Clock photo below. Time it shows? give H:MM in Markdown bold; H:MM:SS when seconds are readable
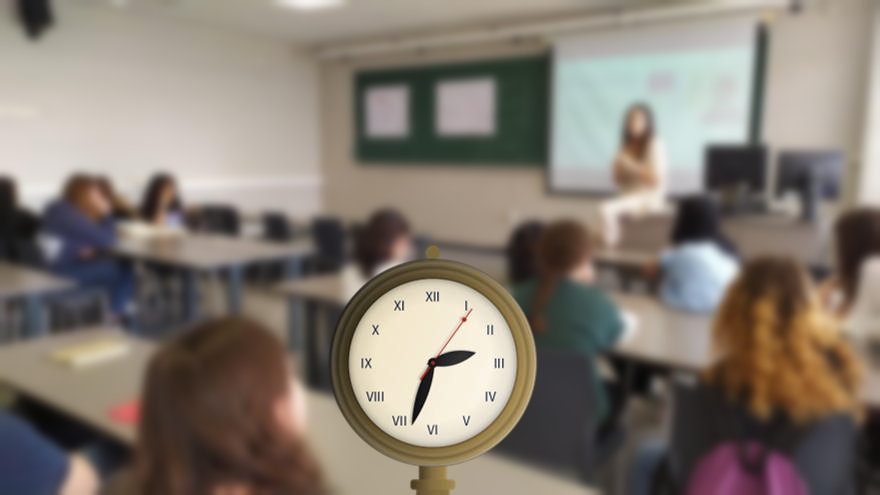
**2:33:06**
